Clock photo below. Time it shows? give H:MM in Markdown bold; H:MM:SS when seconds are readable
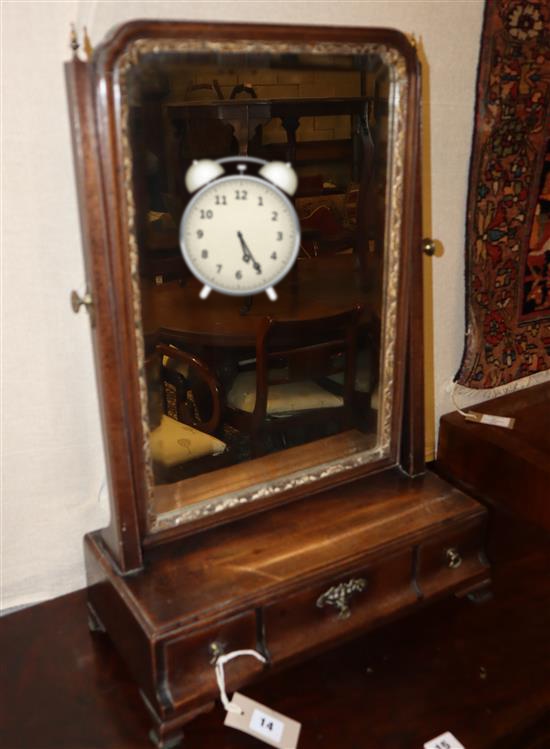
**5:25**
